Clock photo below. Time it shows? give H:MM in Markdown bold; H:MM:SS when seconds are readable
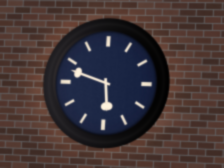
**5:48**
